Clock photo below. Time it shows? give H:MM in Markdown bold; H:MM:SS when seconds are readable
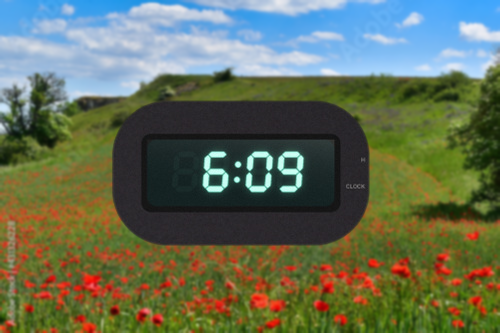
**6:09**
